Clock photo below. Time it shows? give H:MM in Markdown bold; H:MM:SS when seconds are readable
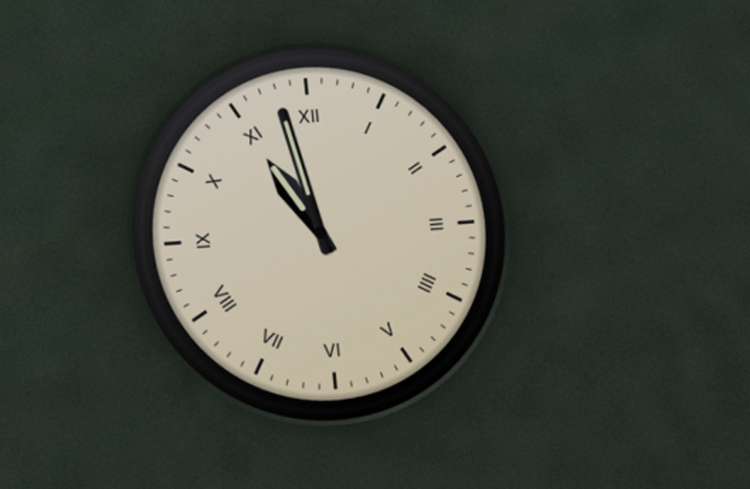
**10:58**
